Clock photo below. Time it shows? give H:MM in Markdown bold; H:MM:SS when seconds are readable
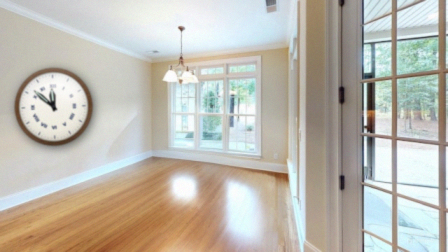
**11:52**
